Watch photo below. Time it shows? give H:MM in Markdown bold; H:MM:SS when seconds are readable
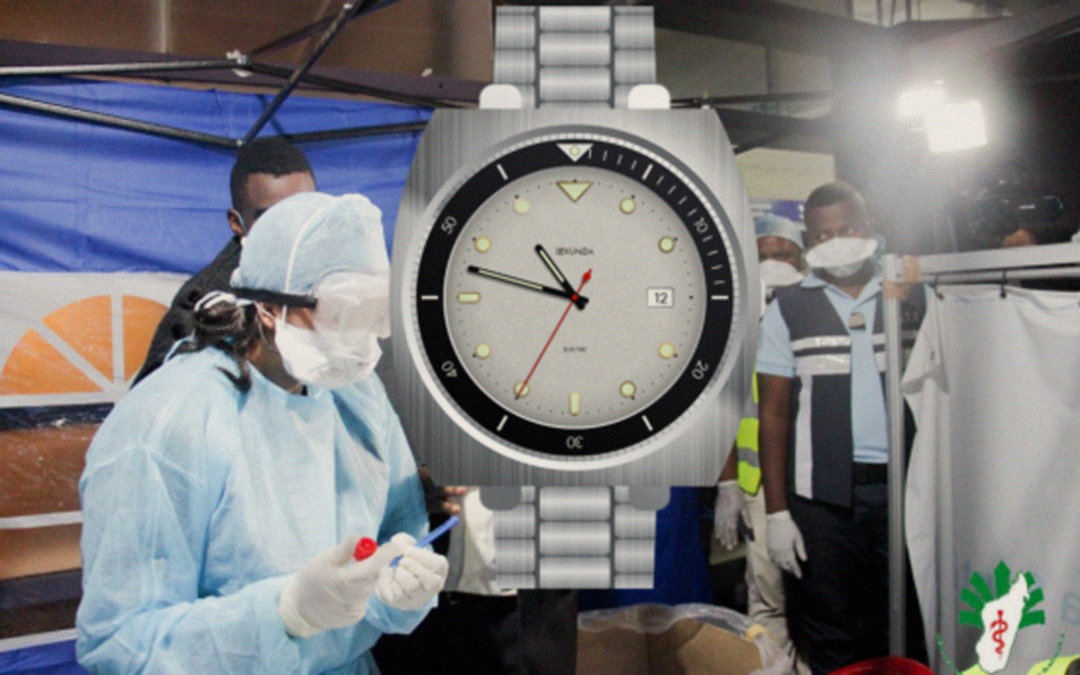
**10:47:35**
